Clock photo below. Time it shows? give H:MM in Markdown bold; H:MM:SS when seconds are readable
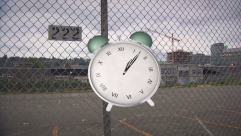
**1:07**
